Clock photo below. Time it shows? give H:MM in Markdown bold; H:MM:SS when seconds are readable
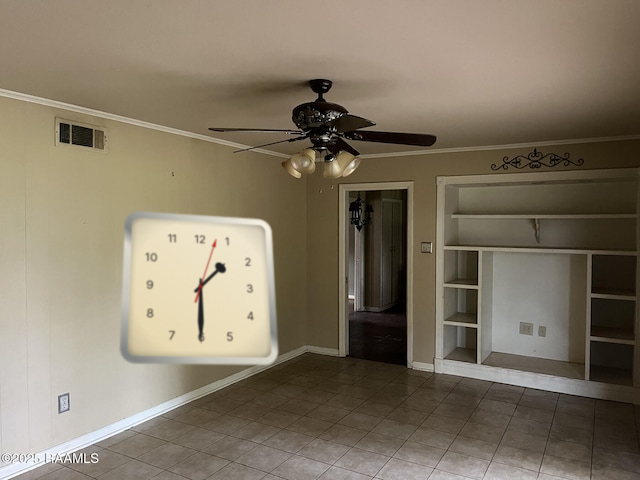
**1:30:03**
